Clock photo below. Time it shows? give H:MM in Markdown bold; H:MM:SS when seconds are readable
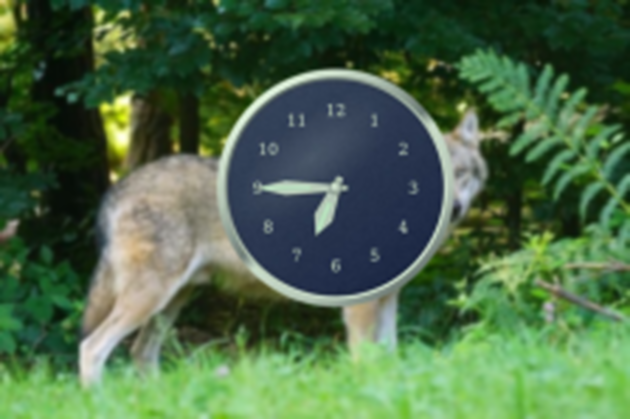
**6:45**
